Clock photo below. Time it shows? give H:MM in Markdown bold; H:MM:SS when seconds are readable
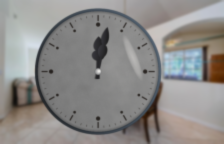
**12:02**
